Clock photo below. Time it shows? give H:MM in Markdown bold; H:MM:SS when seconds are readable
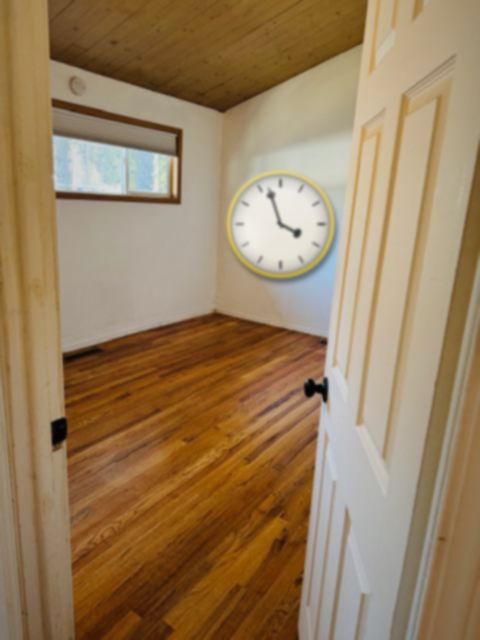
**3:57**
